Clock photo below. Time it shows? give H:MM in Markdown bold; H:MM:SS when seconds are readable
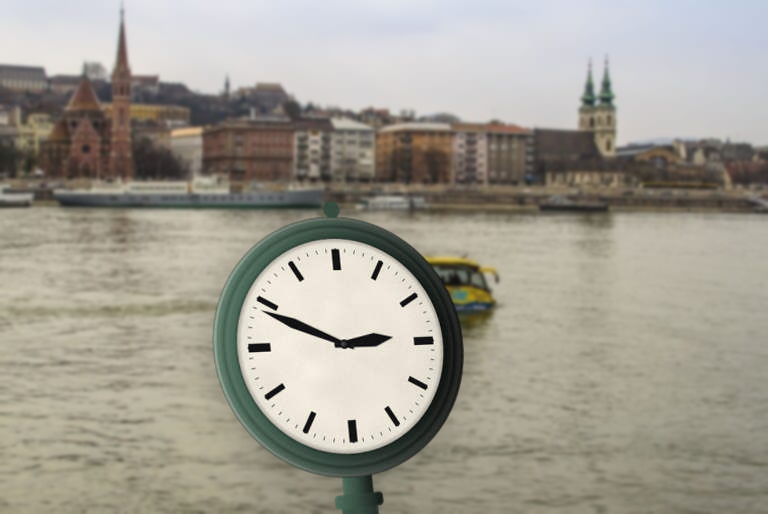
**2:49**
